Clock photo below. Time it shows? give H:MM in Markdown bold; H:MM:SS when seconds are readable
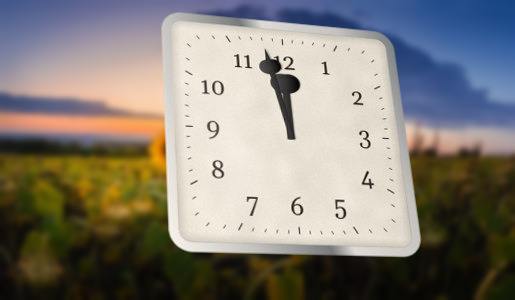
**11:58**
